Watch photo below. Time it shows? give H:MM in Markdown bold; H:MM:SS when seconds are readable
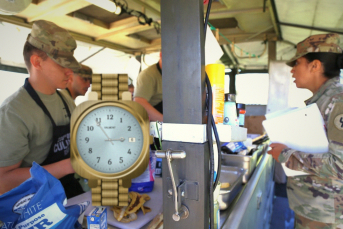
**2:54**
